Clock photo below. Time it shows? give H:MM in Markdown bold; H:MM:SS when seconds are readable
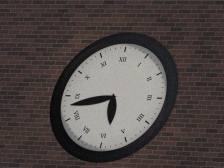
**5:43**
